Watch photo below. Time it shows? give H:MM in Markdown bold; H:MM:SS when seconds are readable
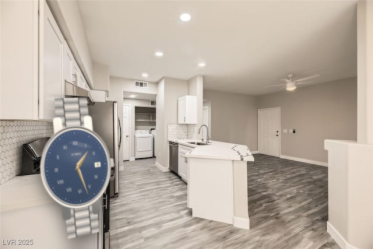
**1:27**
